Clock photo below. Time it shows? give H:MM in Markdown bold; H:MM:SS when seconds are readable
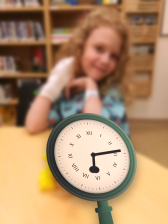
**6:14**
